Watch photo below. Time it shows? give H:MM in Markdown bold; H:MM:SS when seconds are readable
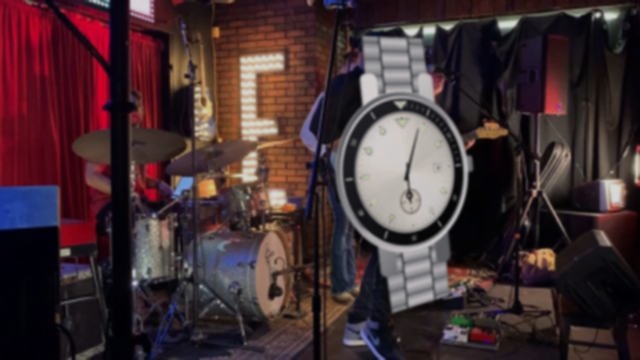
**6:04**
